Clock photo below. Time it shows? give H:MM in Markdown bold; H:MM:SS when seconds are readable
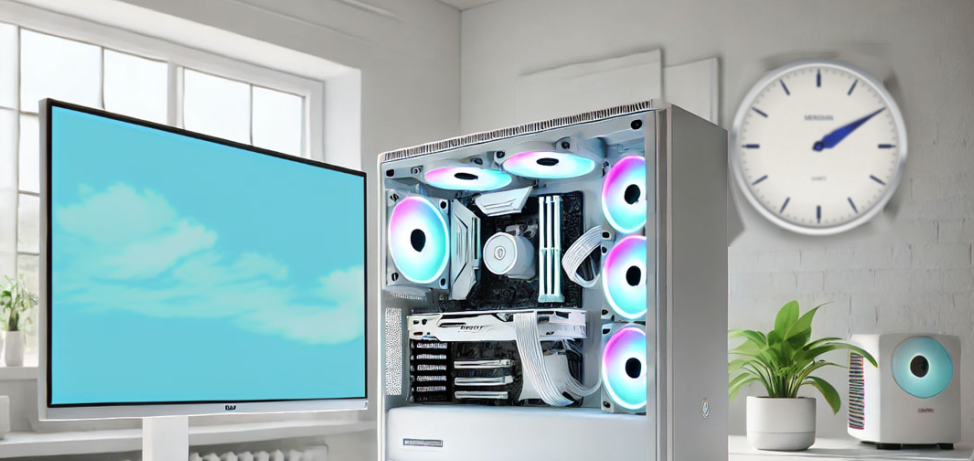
**2:10**
